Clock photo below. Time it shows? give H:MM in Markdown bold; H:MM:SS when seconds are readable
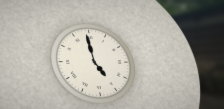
**4:59**
